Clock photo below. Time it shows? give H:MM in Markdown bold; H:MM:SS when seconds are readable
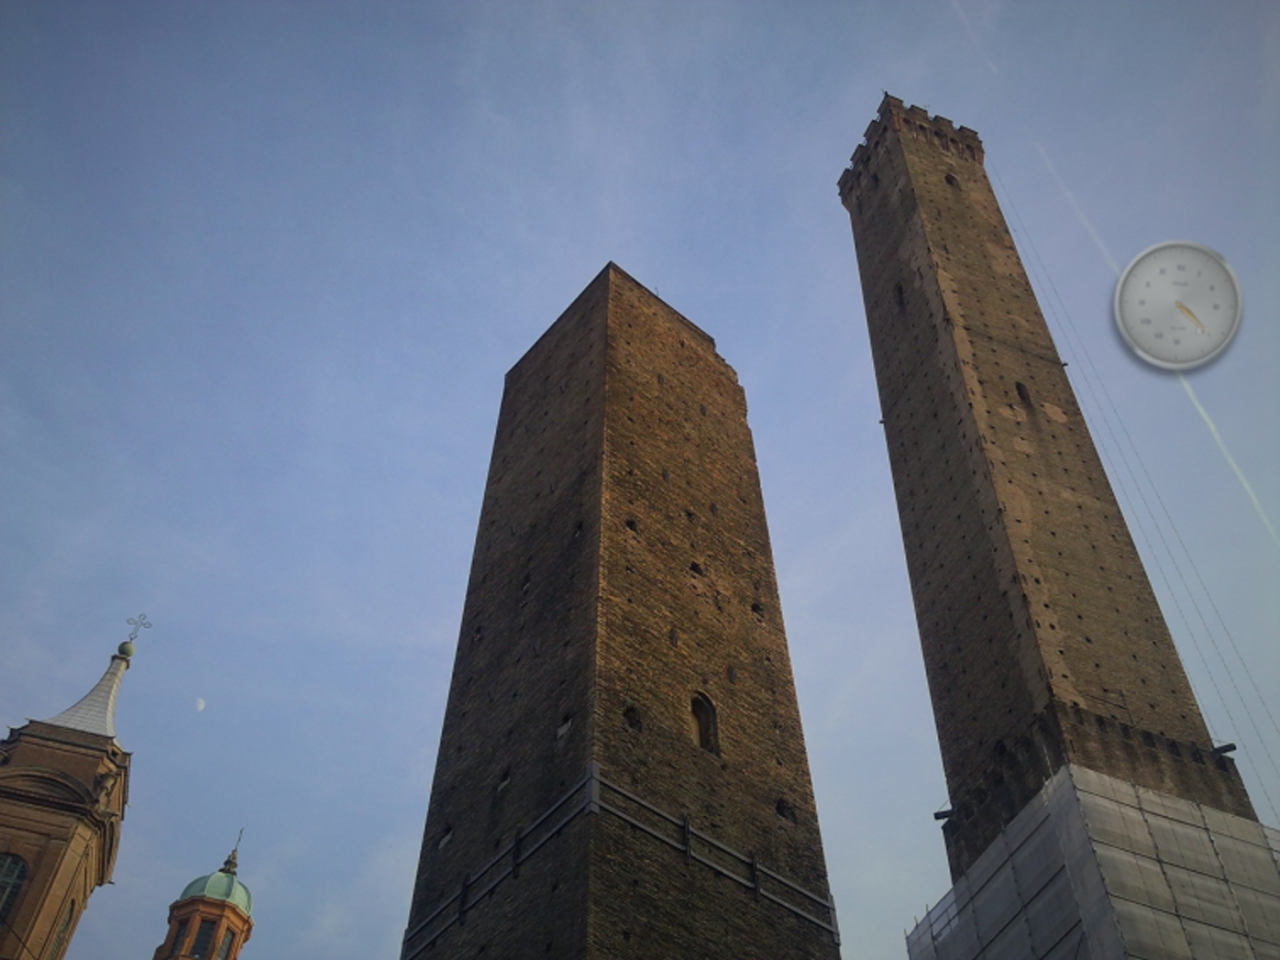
**4:22**
